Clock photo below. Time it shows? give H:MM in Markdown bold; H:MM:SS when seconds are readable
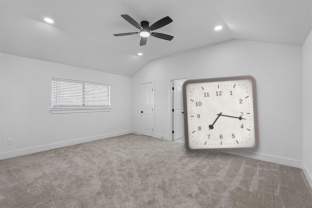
**7:17**
